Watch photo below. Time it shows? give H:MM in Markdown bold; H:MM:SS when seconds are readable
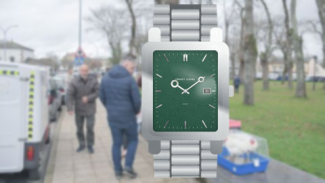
**10:09**
